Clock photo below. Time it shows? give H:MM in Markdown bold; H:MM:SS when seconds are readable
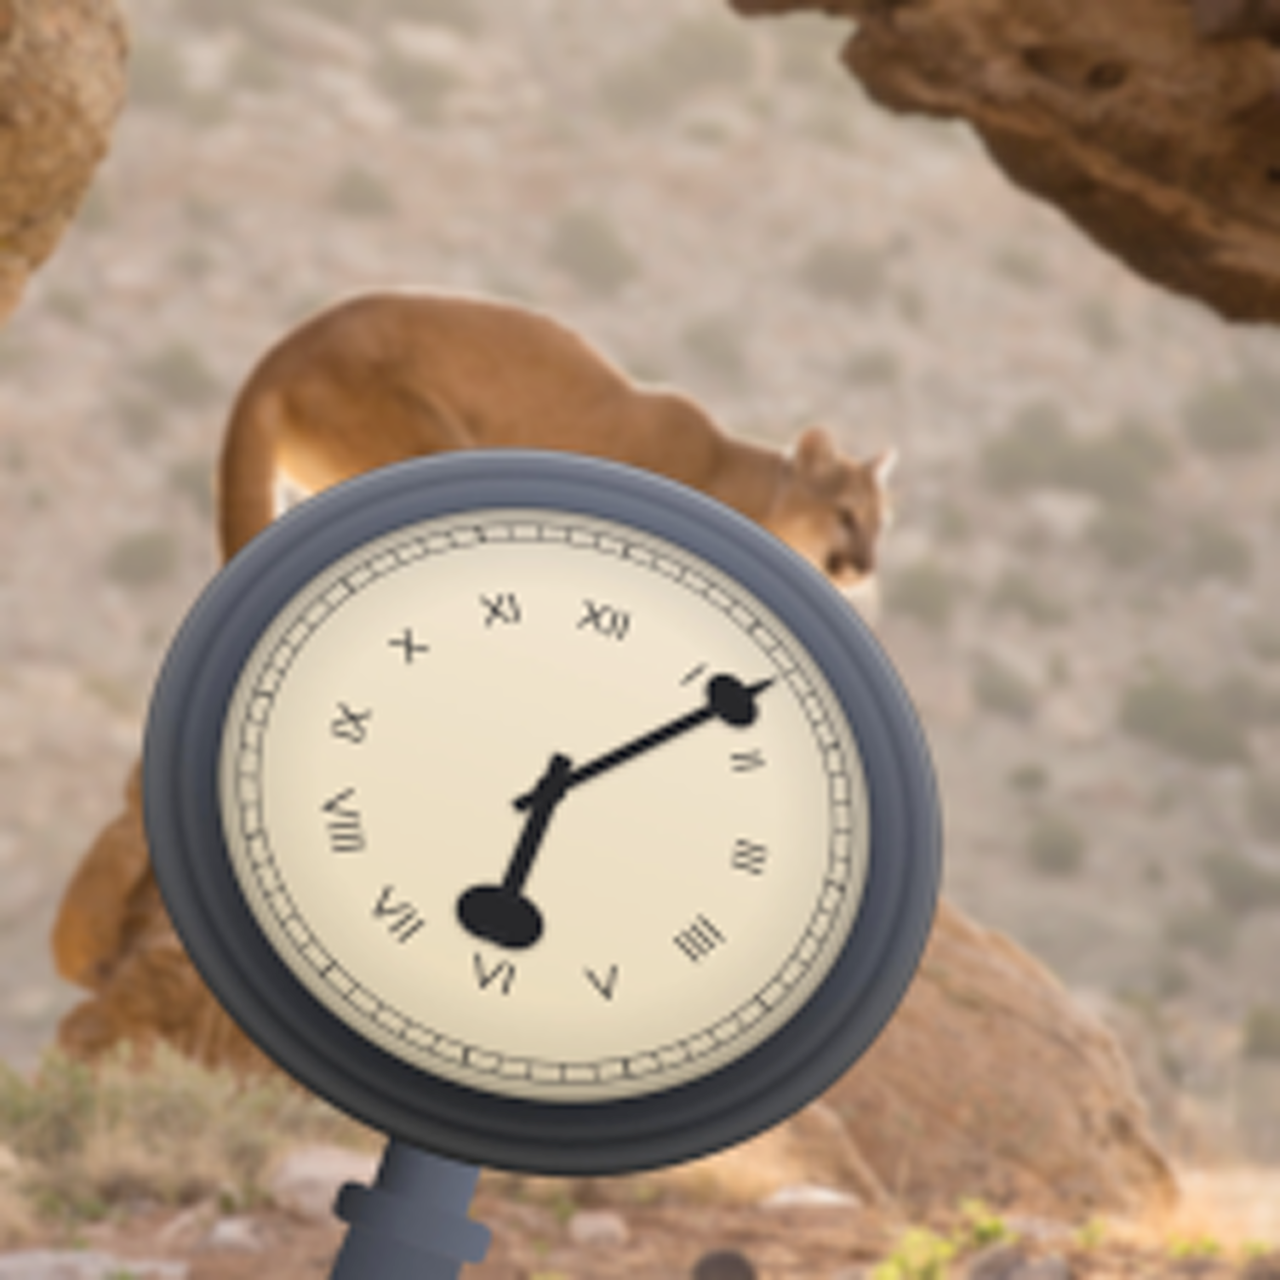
**6:07**
